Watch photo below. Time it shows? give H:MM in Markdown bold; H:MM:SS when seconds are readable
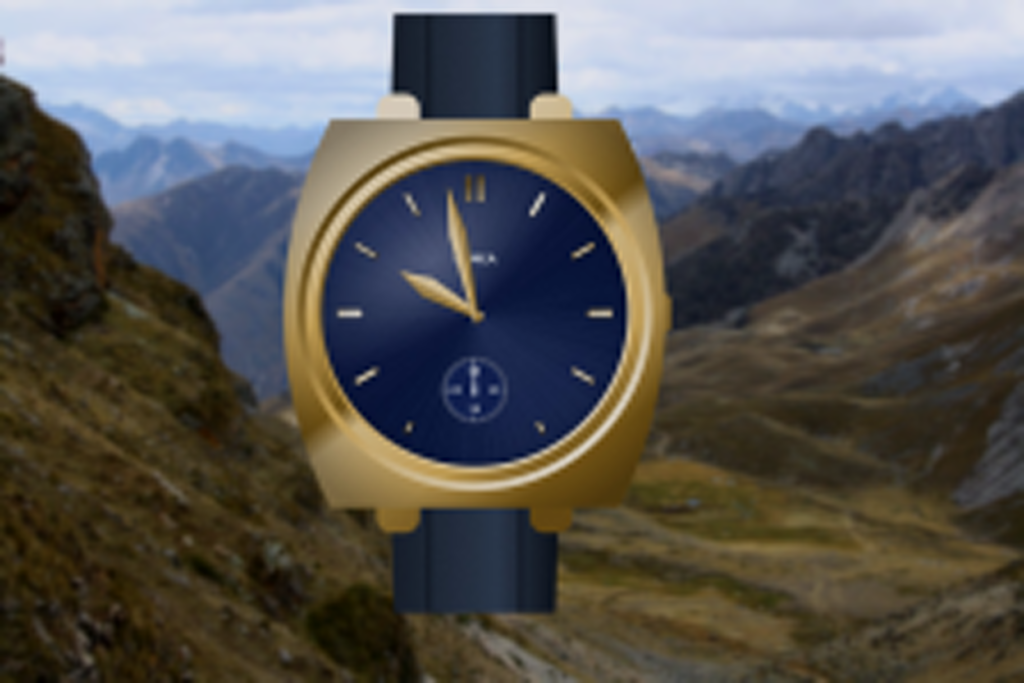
**9:58**
